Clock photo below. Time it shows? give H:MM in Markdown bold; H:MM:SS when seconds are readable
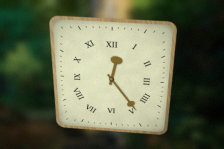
**12:24**
